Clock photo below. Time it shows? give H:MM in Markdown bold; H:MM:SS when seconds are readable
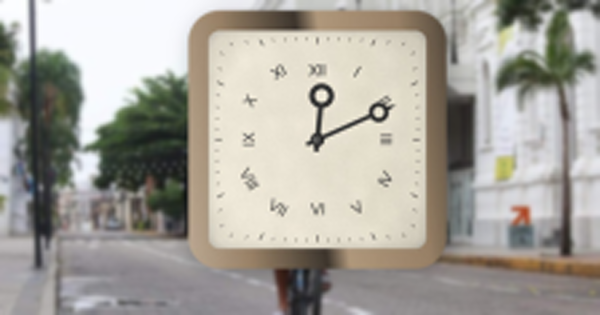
**12:11**
